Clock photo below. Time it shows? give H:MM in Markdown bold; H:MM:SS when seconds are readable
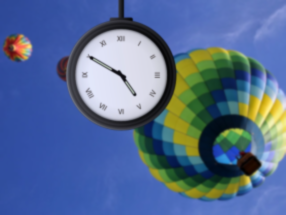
**4:50**
